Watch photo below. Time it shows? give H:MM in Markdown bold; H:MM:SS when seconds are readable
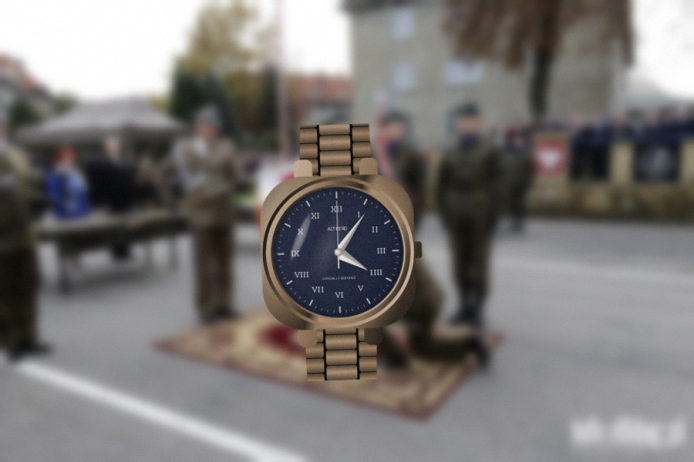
**4:06:00**
